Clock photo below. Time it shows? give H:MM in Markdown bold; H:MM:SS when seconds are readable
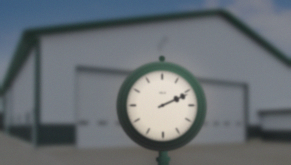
**2:11**
